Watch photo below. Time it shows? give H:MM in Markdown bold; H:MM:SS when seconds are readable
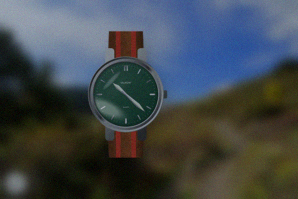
**10:22**
